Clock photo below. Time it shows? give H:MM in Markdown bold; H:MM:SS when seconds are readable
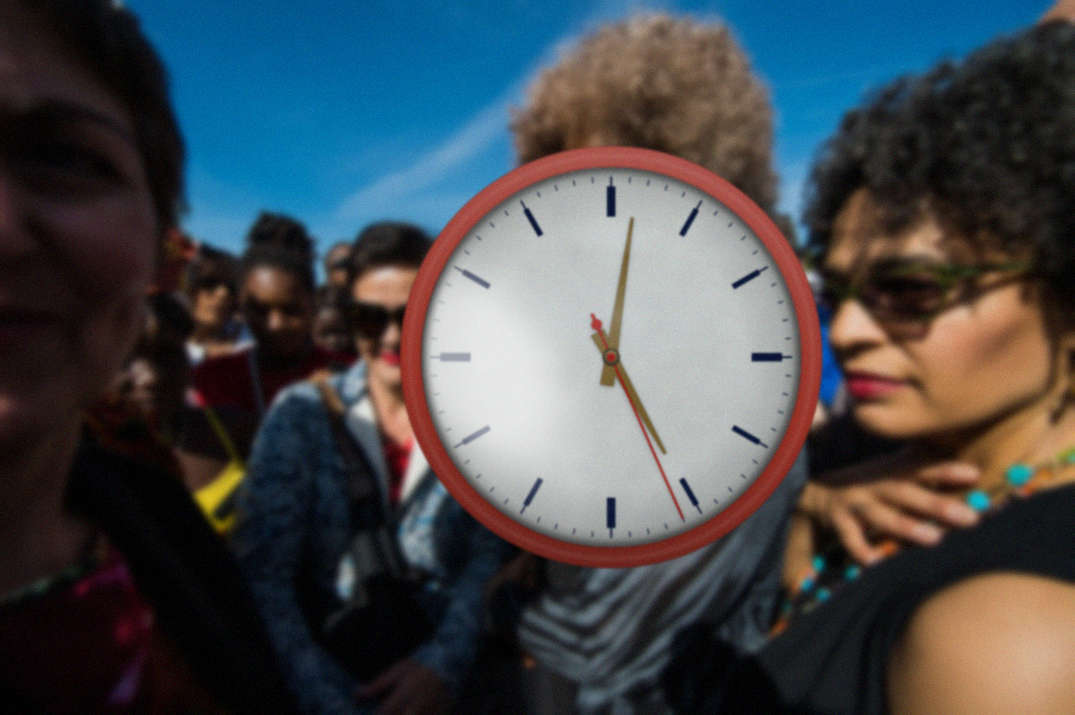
**5:01:26**
